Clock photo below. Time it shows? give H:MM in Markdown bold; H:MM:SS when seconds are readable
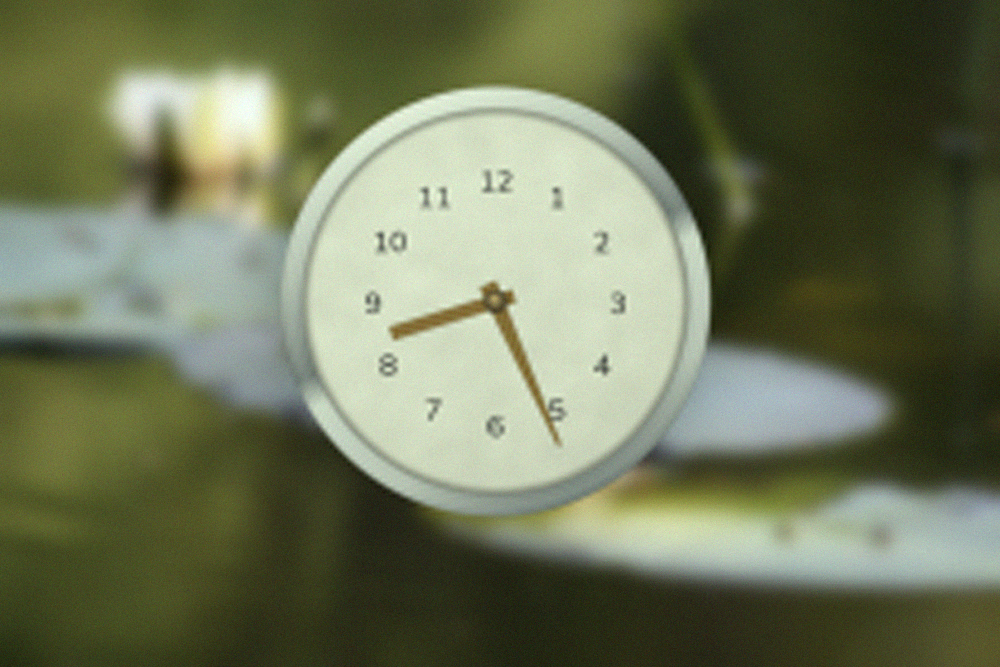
**8:26**
